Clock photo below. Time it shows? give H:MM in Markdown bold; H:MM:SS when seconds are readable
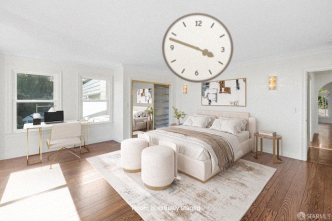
**3:48**
